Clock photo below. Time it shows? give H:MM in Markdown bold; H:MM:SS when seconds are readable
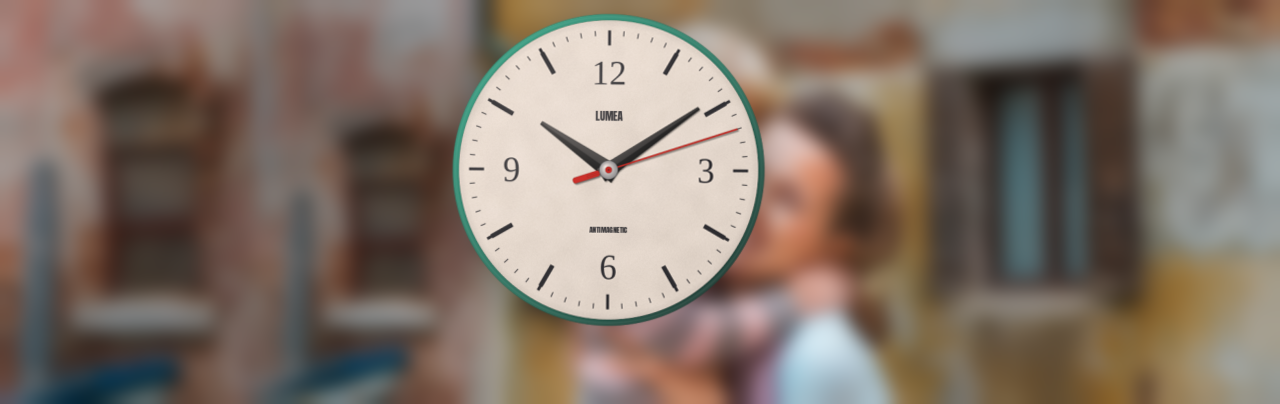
**10:09:12**
